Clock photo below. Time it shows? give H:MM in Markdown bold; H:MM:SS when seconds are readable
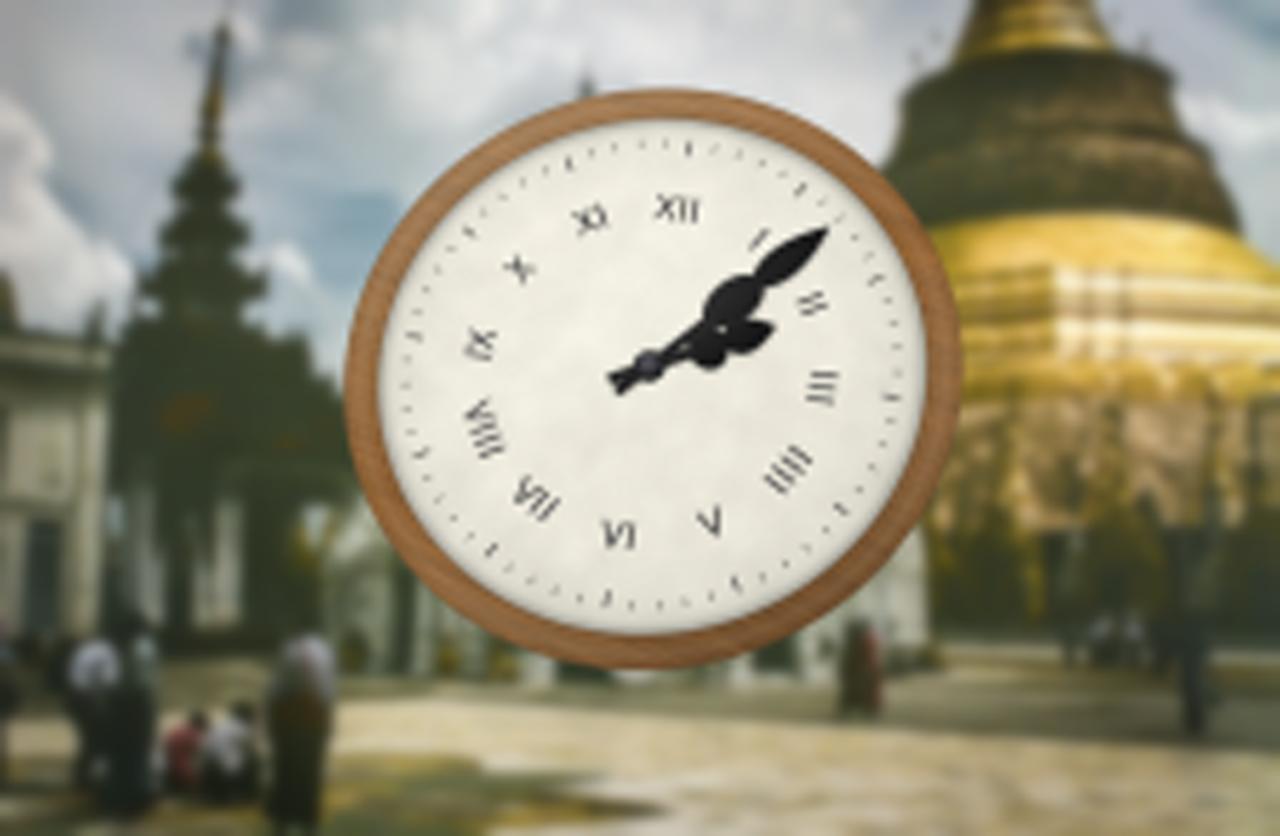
**2:07**
